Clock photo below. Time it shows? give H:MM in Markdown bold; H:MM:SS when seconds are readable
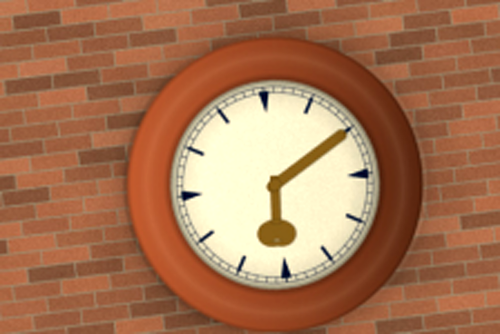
**6:10**
